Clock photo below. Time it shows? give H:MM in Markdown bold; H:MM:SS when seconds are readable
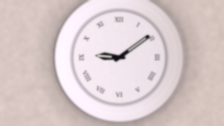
**9:09**
